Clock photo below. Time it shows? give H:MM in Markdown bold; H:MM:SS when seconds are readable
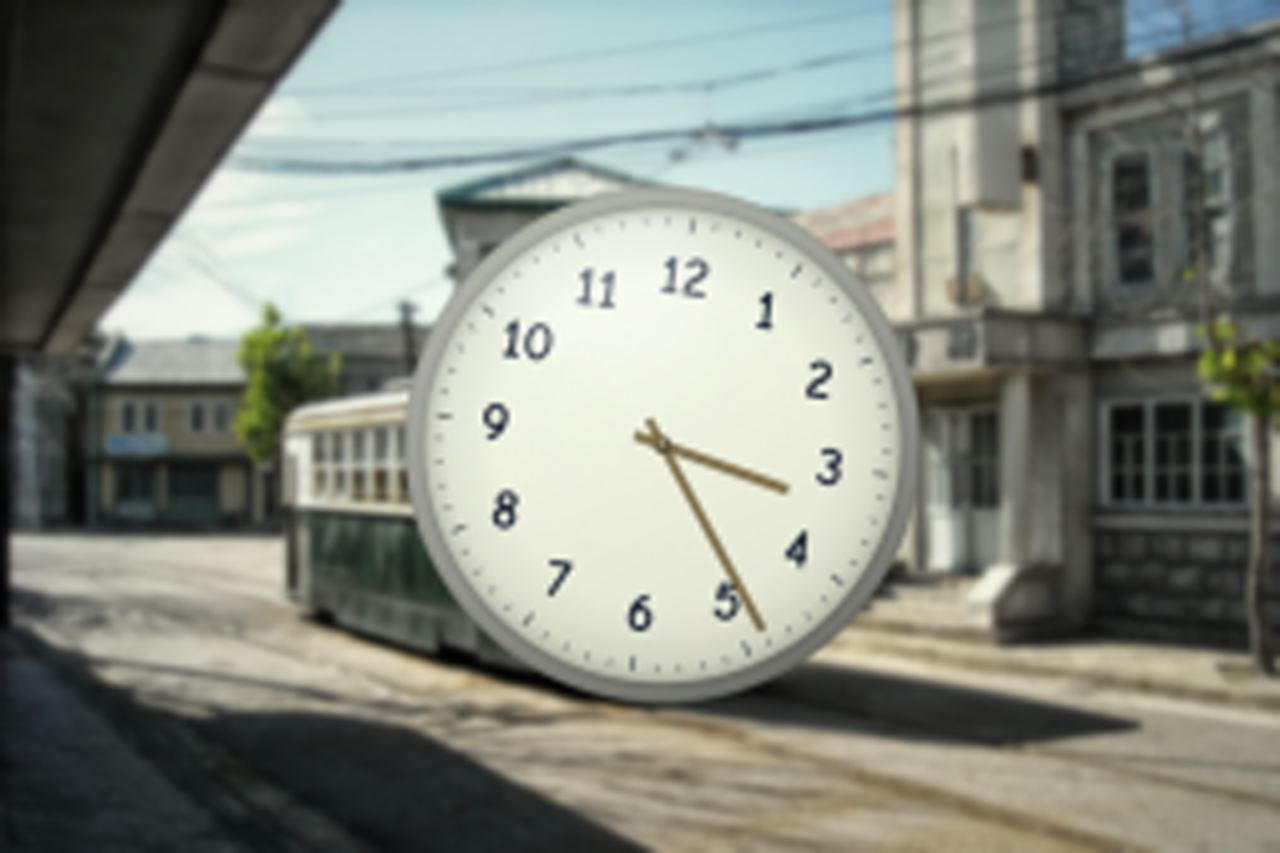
**3:24**
